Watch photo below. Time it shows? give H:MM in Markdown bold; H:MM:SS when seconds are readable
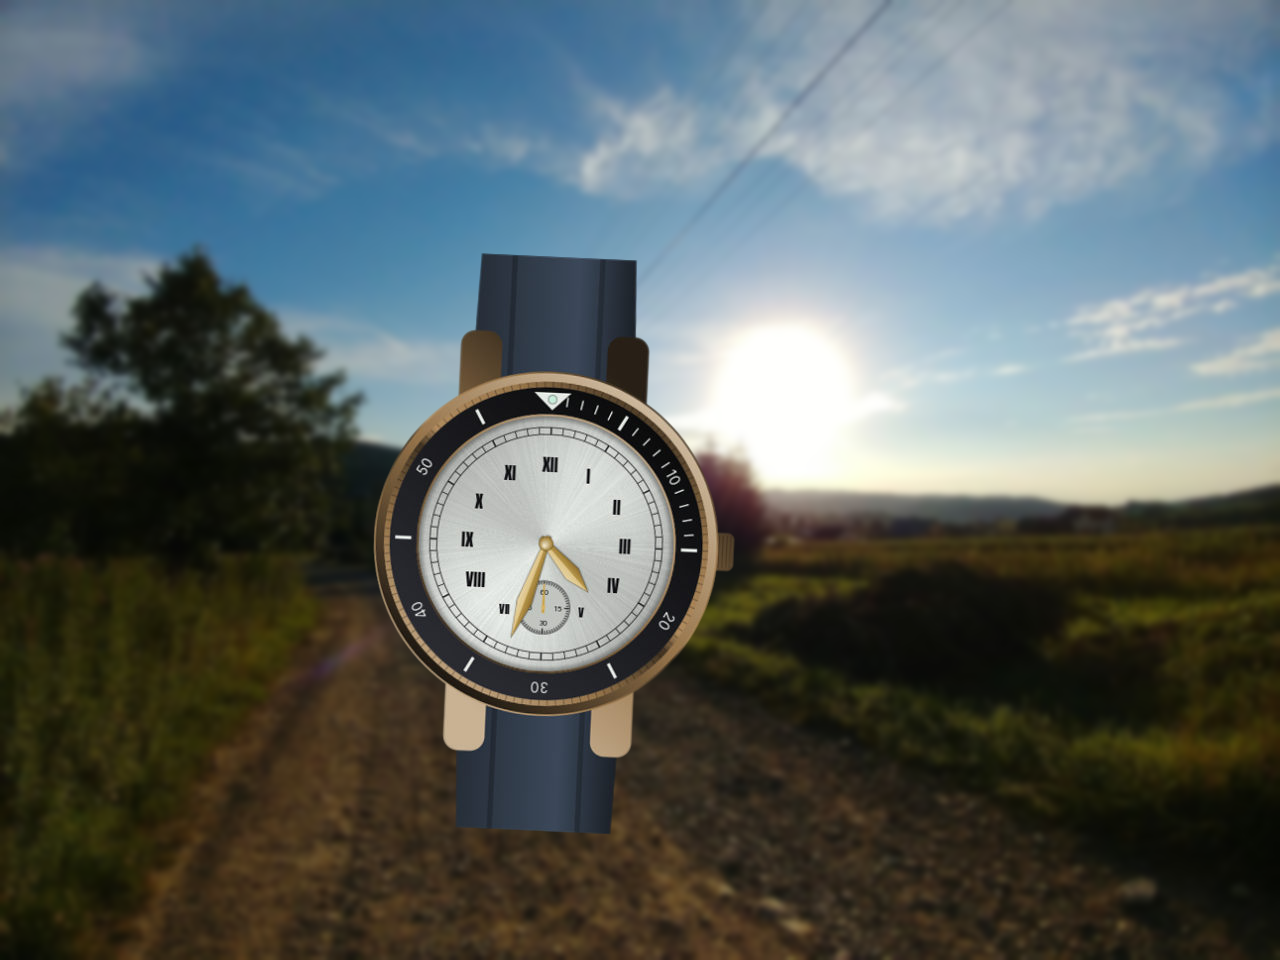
**4:33**
